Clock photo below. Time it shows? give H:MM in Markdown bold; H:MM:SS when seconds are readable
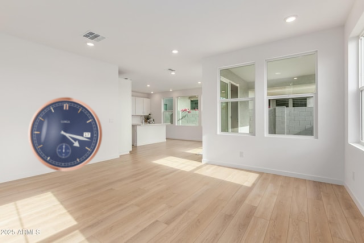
**4:17**
